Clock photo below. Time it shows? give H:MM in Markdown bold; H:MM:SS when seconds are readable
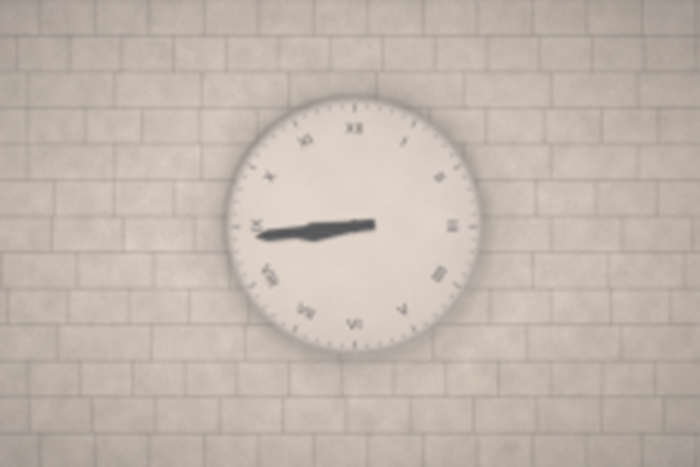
**8:44**
